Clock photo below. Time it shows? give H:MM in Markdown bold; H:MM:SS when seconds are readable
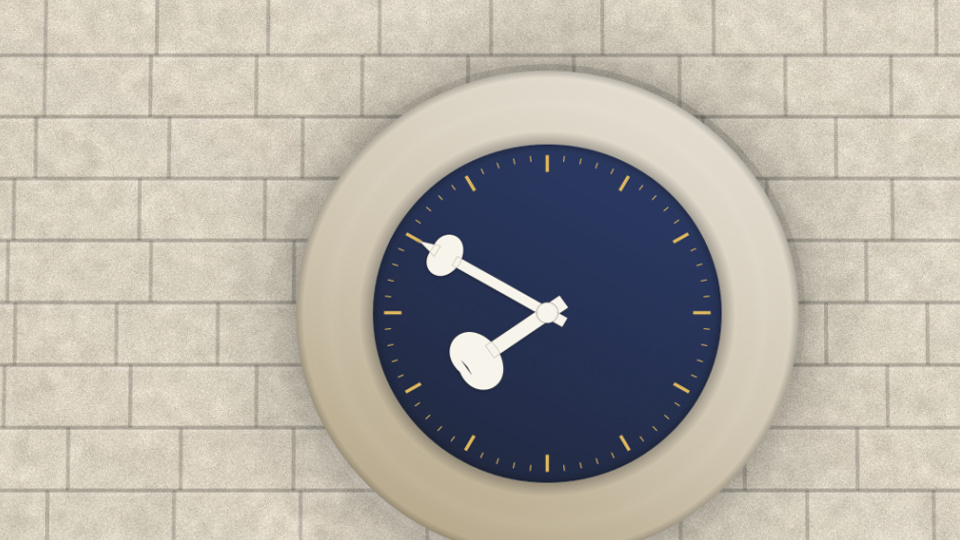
**7:50**
